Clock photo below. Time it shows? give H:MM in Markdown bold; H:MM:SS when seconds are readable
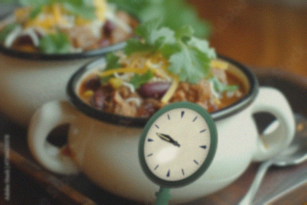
**9:48**
